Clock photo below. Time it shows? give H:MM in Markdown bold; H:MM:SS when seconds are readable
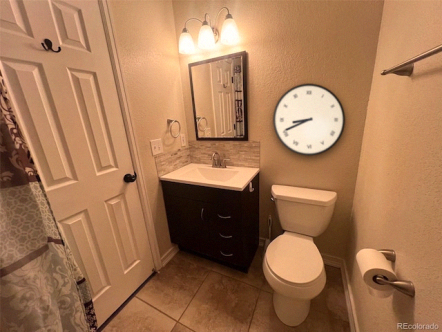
**8:41**
